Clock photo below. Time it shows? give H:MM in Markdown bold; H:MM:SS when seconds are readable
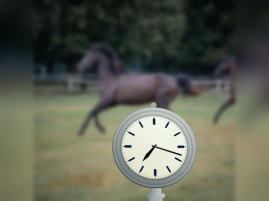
**7:18**
